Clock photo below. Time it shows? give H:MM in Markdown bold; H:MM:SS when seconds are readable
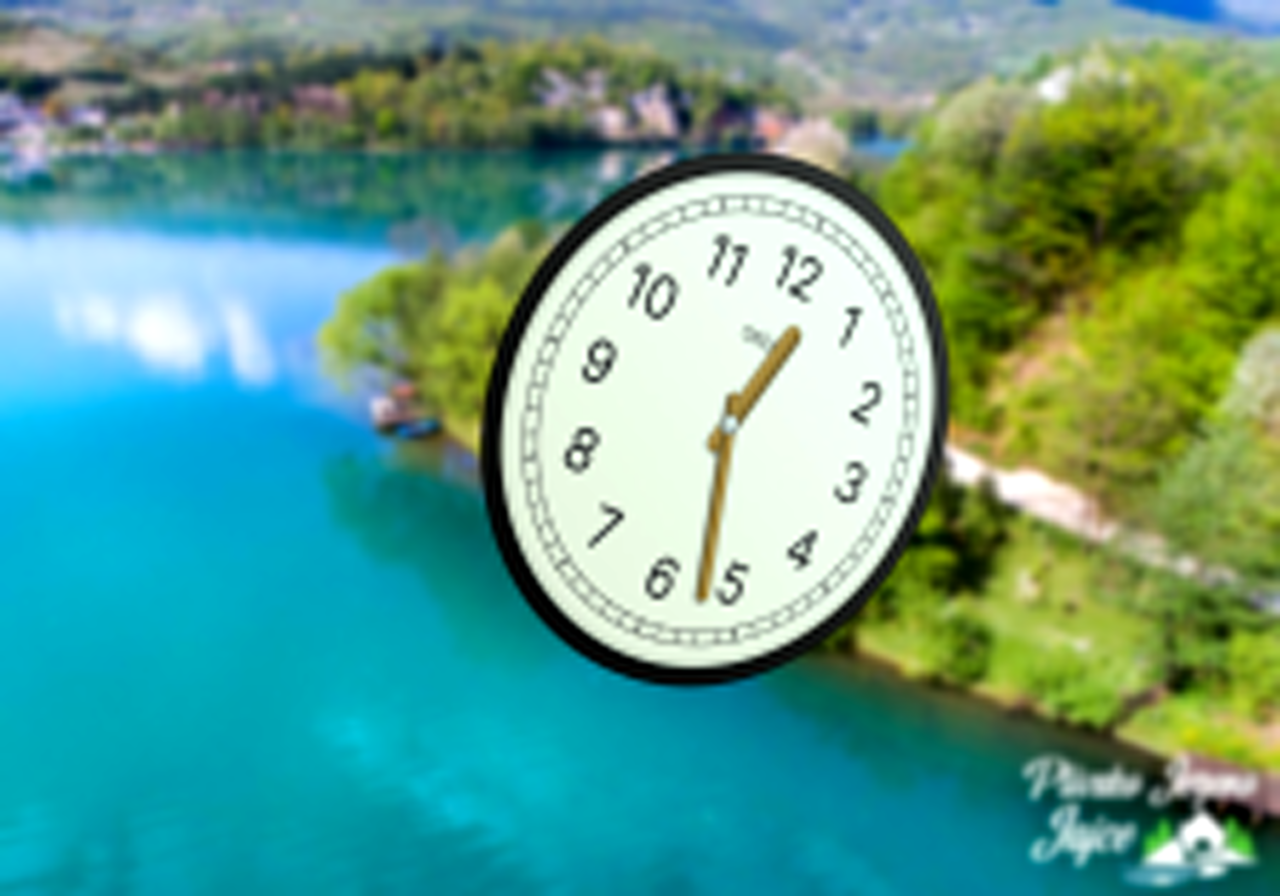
**12:27**
